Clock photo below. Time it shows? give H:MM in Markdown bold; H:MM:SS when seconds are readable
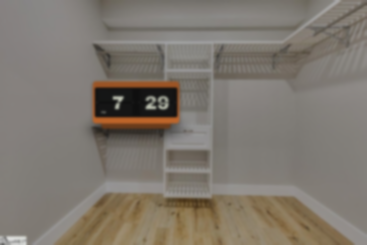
**7:29**
